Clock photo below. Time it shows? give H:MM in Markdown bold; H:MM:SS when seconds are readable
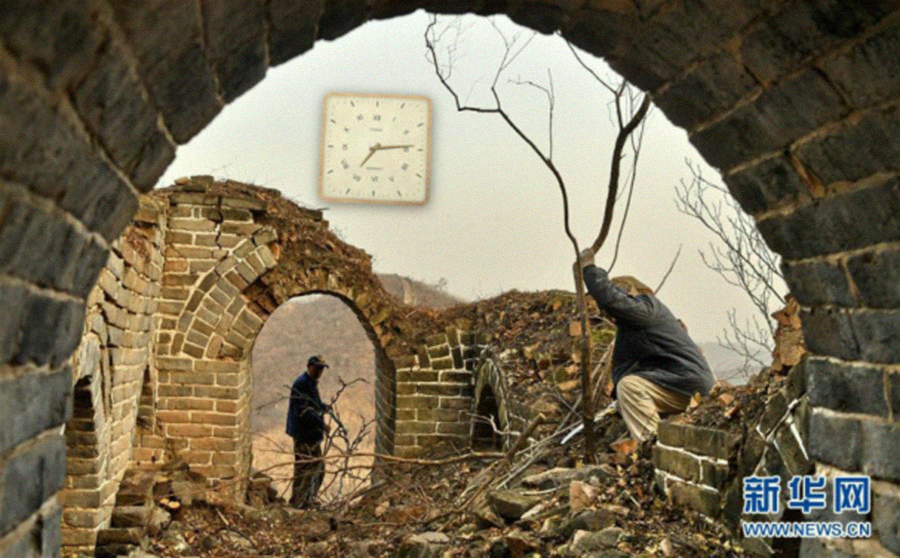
**7:14**
